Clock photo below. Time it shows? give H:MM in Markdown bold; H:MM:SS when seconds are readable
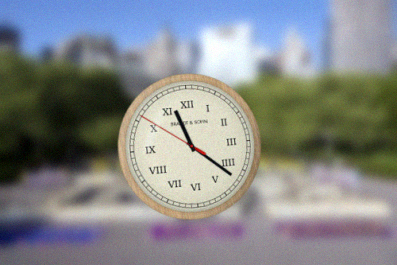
**11:21:51**
